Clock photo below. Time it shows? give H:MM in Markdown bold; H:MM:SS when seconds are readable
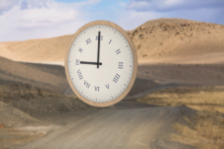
**9:00**
